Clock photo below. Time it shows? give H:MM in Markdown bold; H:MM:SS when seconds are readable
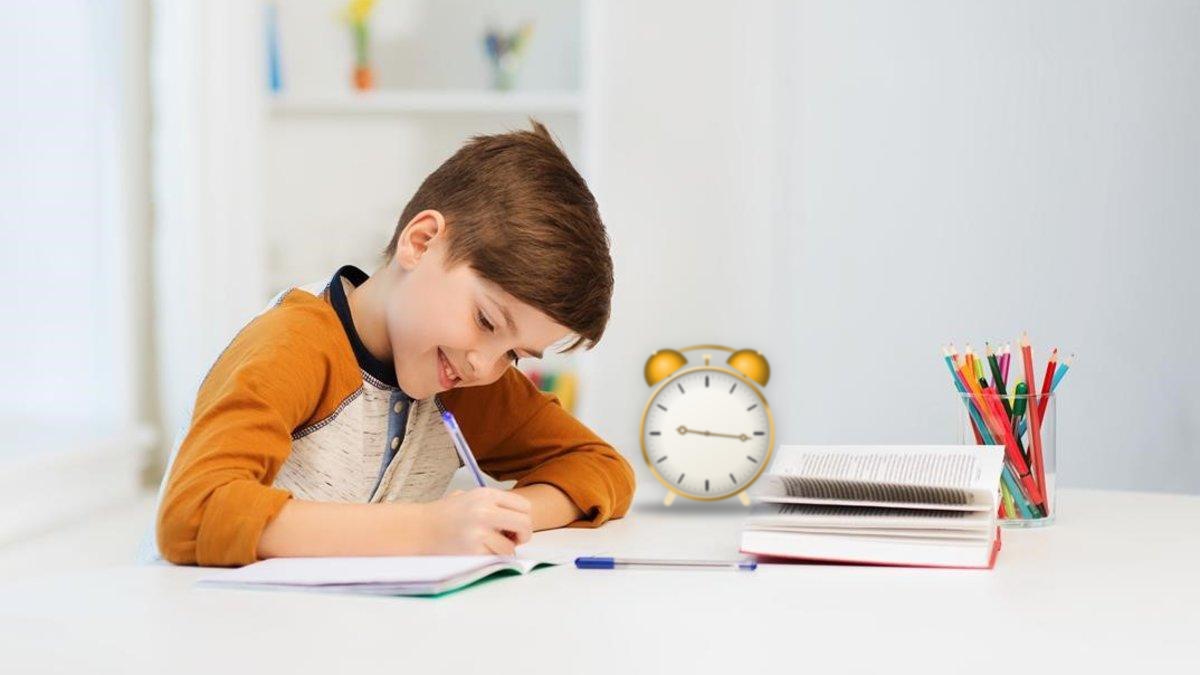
**9:16**
